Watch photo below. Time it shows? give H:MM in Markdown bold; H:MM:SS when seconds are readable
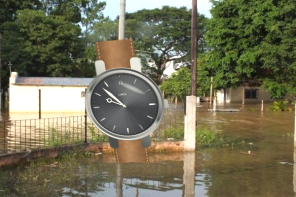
**9:53**
